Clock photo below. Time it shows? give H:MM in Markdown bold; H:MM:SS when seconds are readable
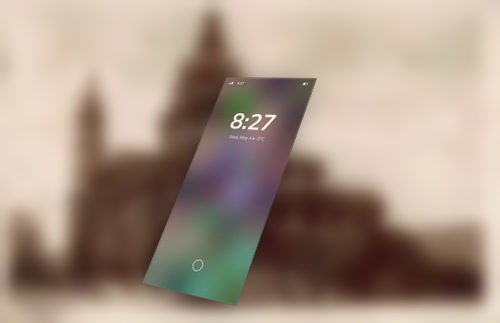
**8:27**
